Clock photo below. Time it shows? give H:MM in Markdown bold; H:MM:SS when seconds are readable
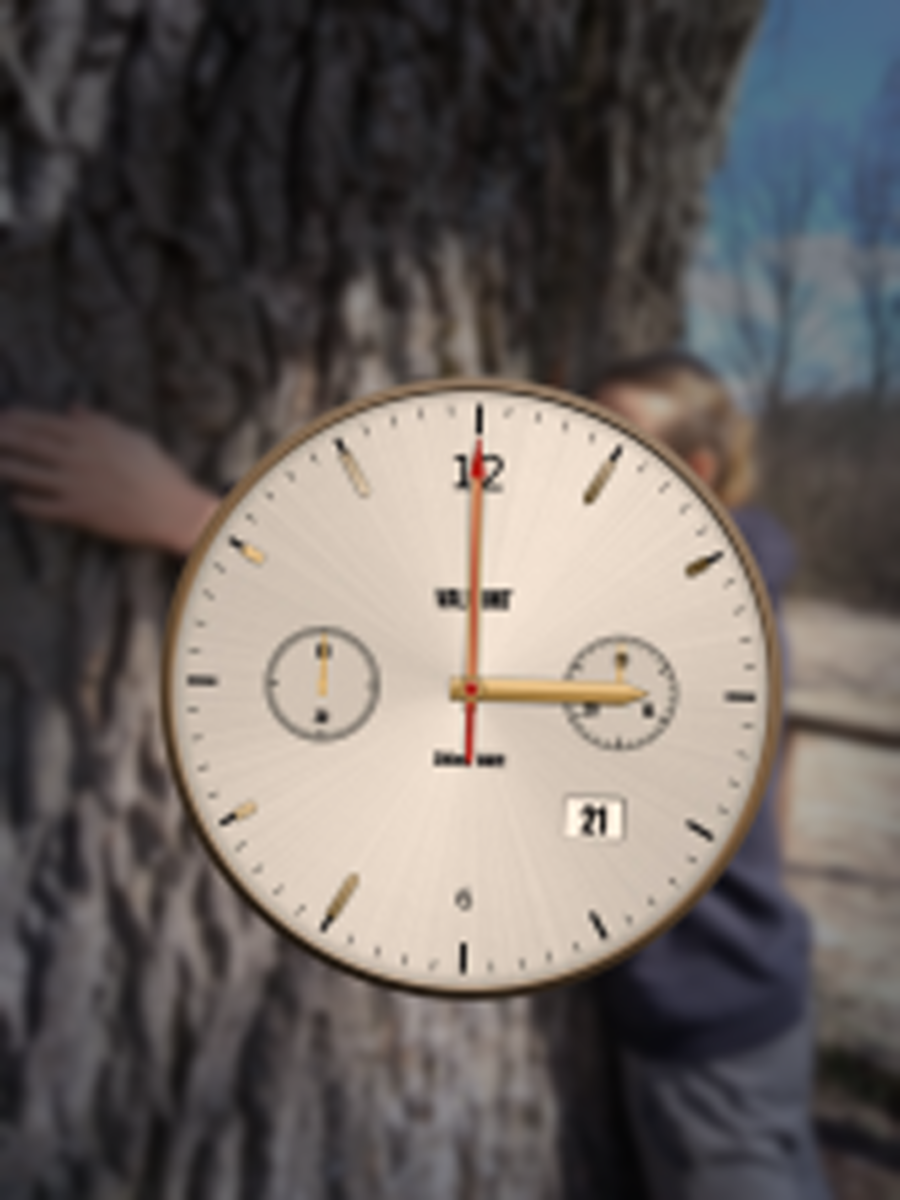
**3:00**
